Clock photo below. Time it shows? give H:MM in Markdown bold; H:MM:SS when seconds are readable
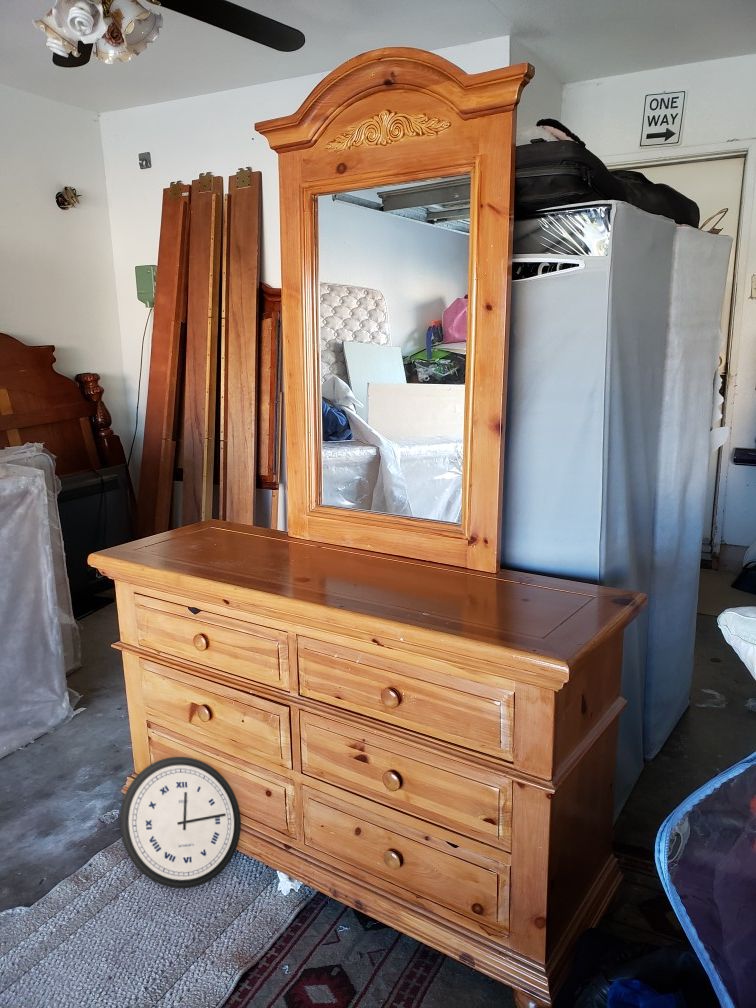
**12:14**
